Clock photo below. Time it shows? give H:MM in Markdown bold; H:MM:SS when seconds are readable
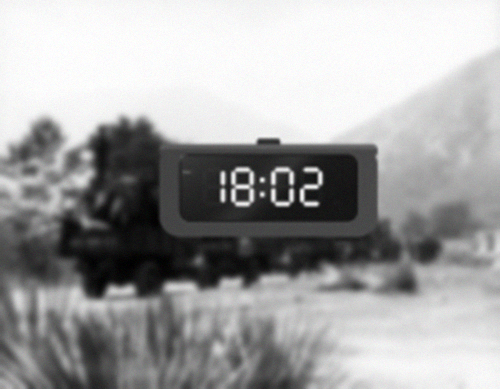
**18:02**
